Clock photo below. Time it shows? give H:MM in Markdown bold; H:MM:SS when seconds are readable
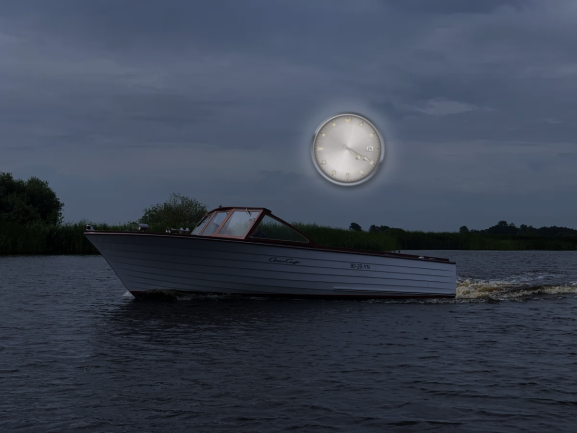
**4:20**
